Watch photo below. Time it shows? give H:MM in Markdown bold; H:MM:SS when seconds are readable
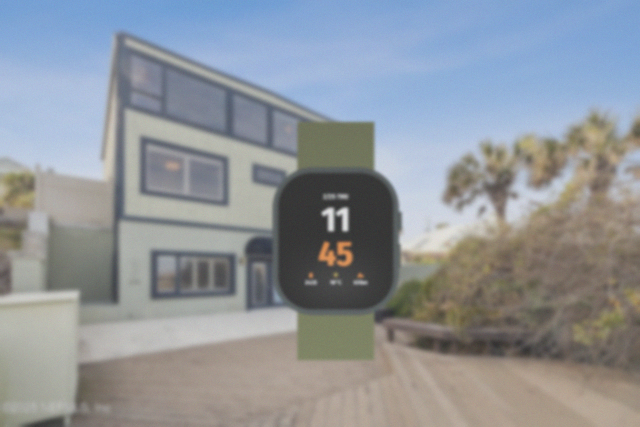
**11:45**
